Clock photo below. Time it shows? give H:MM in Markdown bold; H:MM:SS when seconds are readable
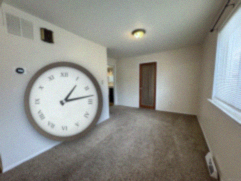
**1:13**
